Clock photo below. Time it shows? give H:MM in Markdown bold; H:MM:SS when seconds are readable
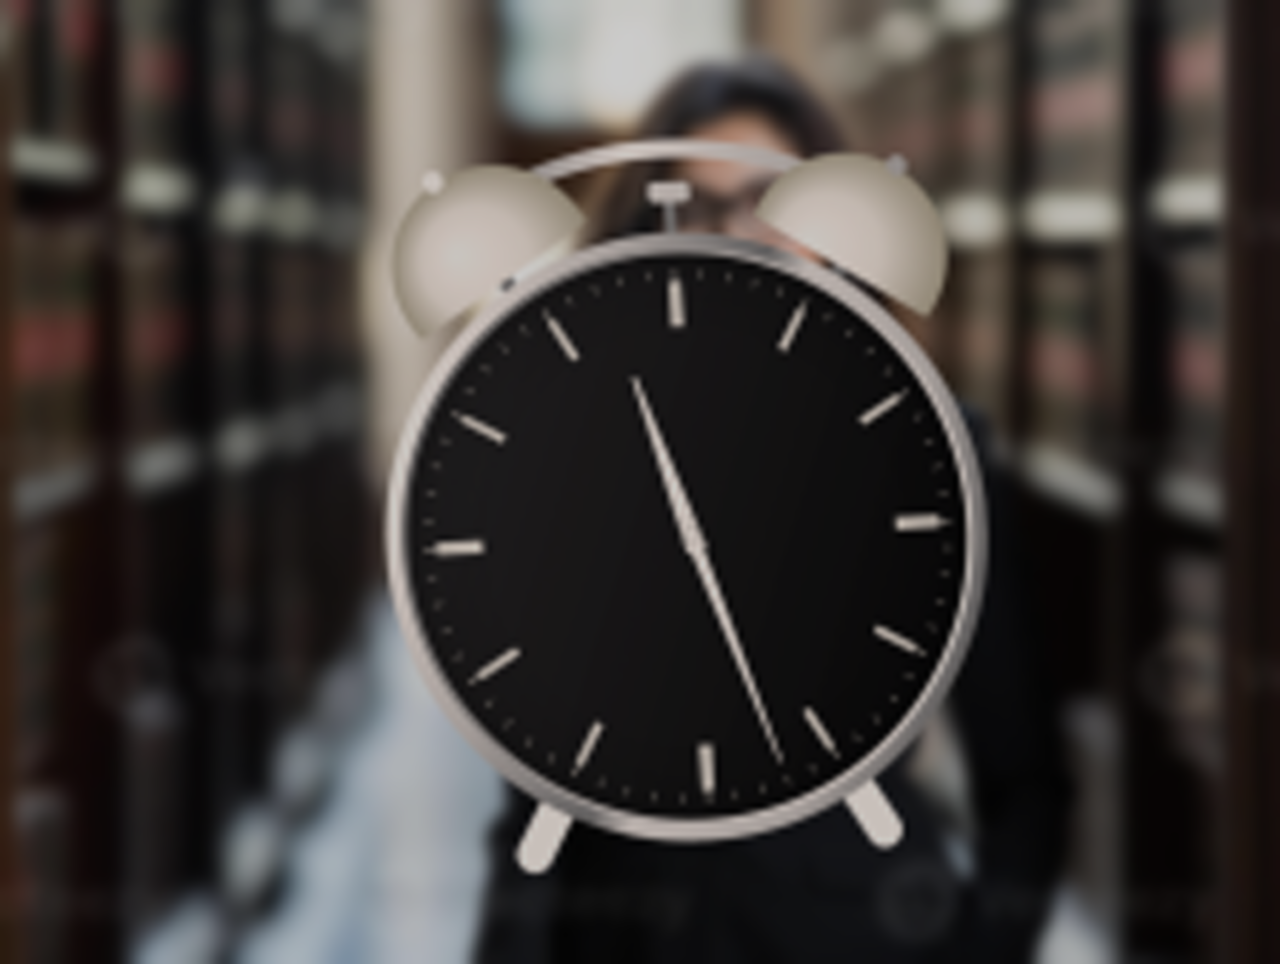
**11:27**
